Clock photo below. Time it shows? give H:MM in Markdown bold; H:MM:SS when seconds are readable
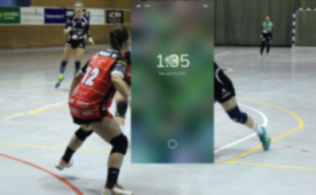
**1:35**
